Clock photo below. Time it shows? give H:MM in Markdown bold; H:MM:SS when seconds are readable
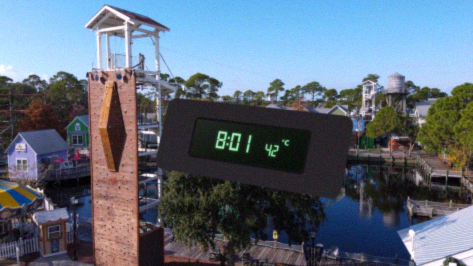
**8:01**
